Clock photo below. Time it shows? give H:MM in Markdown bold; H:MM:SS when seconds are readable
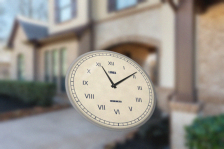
**11:09**
